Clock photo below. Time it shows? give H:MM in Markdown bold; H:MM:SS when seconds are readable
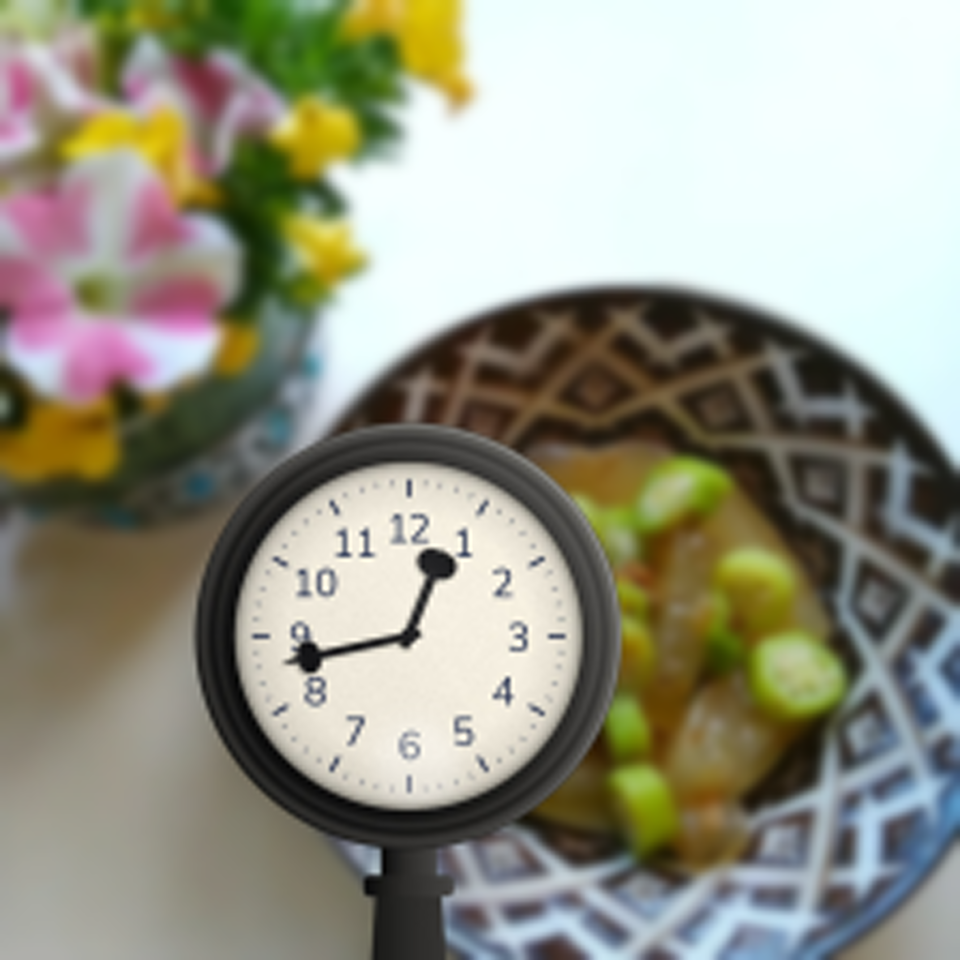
**12:43**
